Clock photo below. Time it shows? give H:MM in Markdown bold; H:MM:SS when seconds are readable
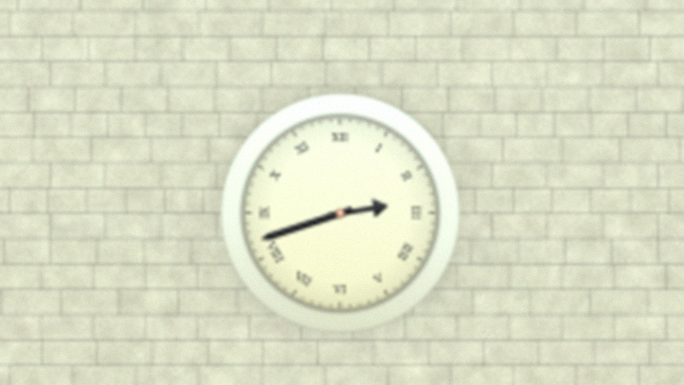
**2:42**
